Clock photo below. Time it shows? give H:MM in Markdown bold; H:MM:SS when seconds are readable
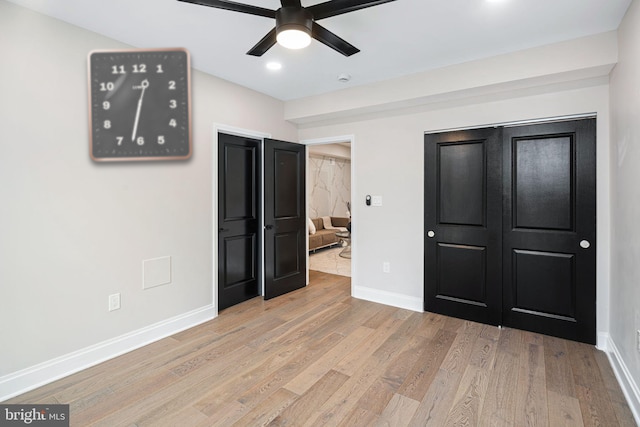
**12:32**
